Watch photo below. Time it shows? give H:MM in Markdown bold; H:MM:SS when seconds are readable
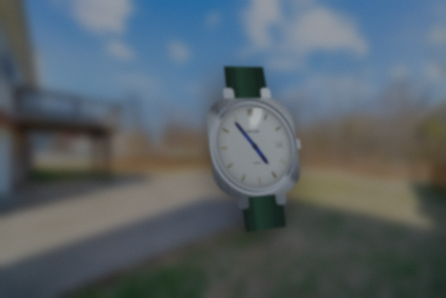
**4:54**
